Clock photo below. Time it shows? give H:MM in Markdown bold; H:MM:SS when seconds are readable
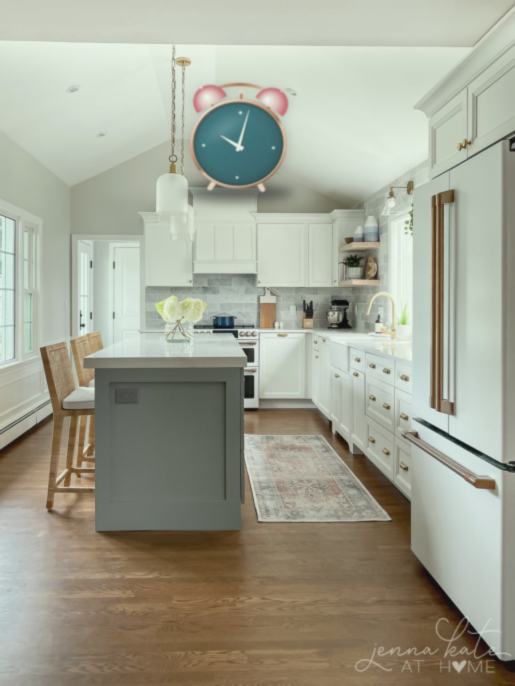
**10:02**
